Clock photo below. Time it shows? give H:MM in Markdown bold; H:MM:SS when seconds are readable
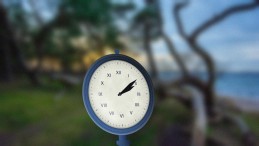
**2:09**
